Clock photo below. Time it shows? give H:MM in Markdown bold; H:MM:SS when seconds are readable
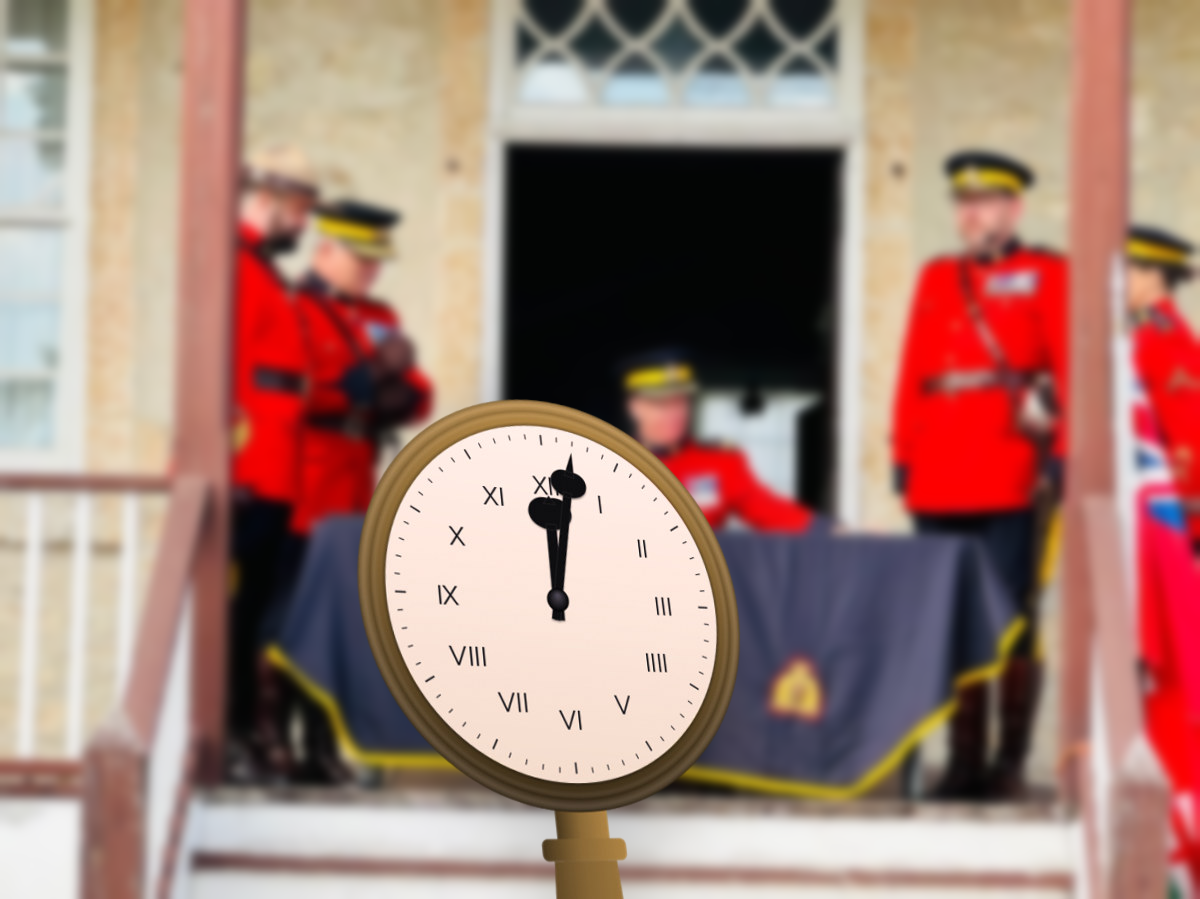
**12:02**
